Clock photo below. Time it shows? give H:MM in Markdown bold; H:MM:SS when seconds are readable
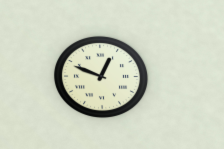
**12:49**
